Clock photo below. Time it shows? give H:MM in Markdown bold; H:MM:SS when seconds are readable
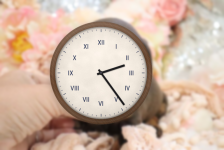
**2:24**
